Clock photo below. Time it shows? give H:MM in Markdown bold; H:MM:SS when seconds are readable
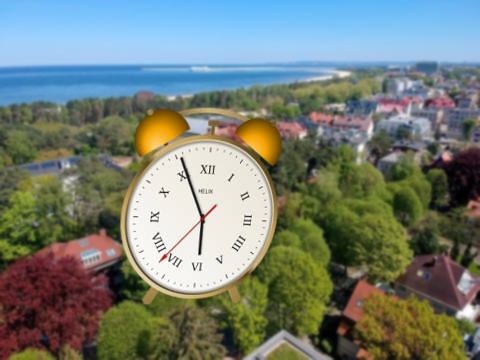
**5:55:37**
